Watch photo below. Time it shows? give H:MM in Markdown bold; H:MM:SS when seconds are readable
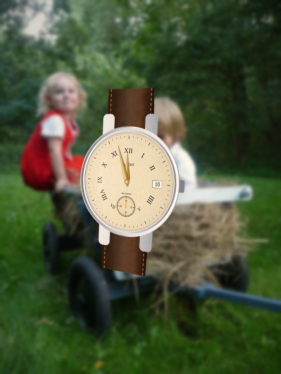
**11:57**
